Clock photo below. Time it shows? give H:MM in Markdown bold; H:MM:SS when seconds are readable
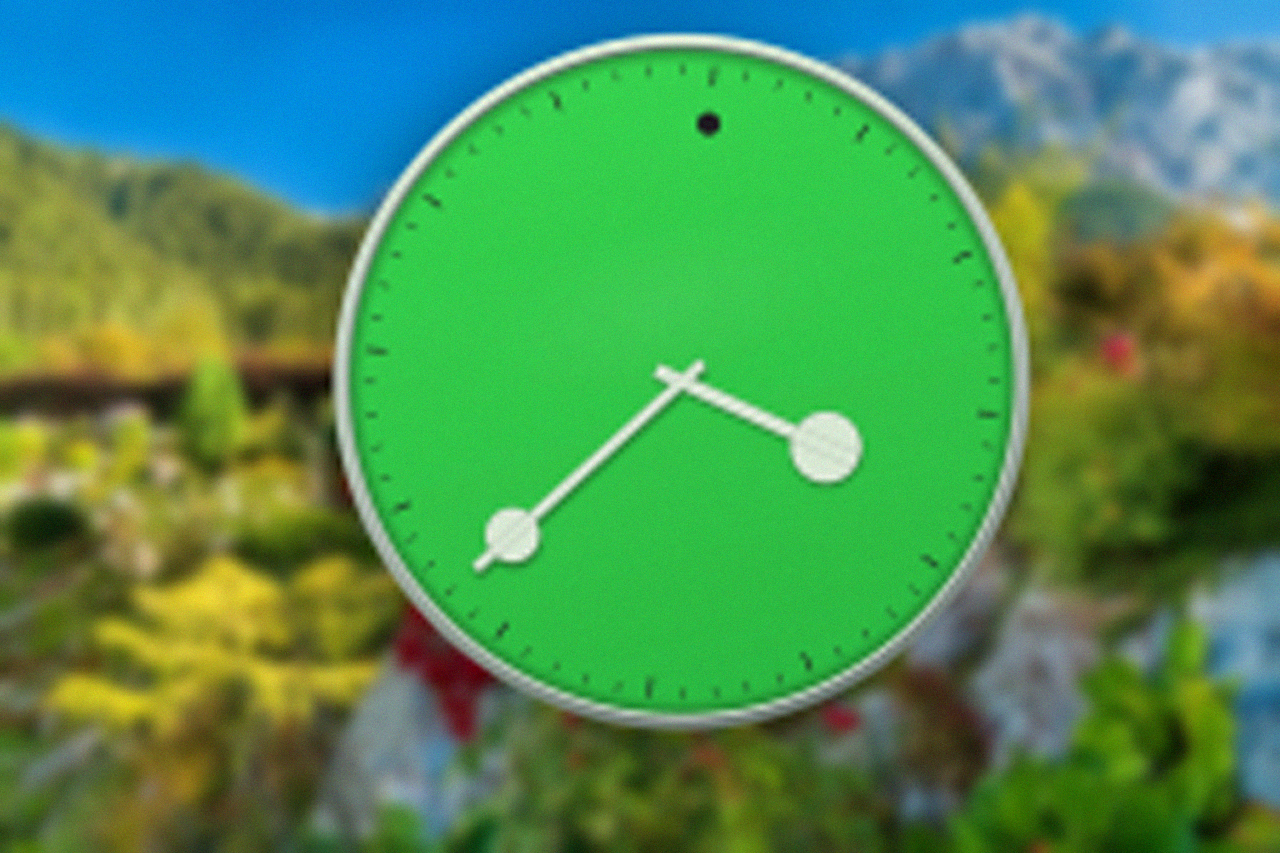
**3:37**
